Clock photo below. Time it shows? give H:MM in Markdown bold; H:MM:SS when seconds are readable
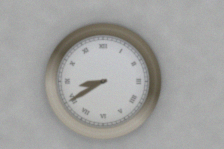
**8:40**
